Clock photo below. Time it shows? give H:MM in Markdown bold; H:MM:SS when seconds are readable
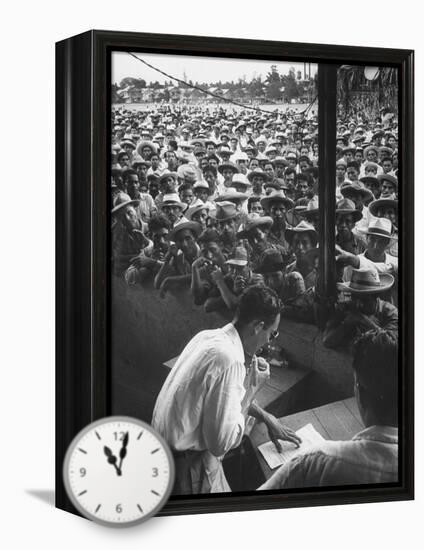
**11:02**
